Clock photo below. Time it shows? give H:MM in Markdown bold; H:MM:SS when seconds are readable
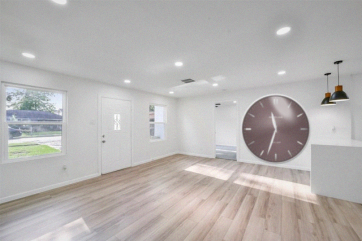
**11:33**
